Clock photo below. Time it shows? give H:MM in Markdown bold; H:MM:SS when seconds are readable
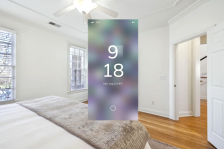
**9:18**
